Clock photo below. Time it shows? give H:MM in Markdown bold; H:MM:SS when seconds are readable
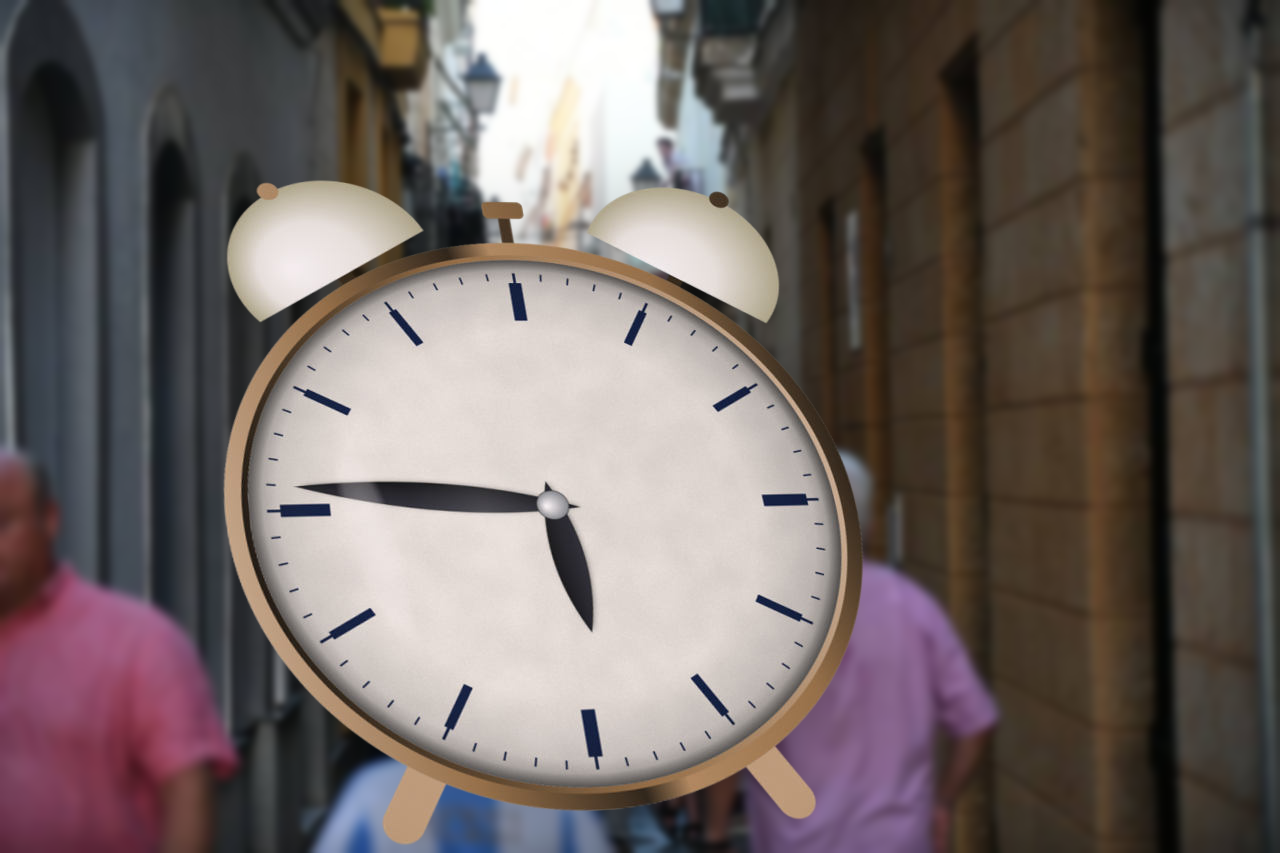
**5:46**
